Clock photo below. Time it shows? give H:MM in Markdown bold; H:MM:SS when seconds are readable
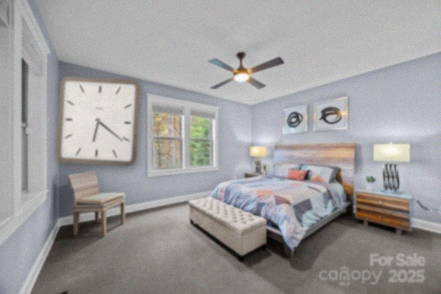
**6:21**
